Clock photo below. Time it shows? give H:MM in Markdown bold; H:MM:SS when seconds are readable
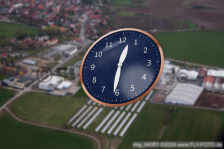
**12:31**
